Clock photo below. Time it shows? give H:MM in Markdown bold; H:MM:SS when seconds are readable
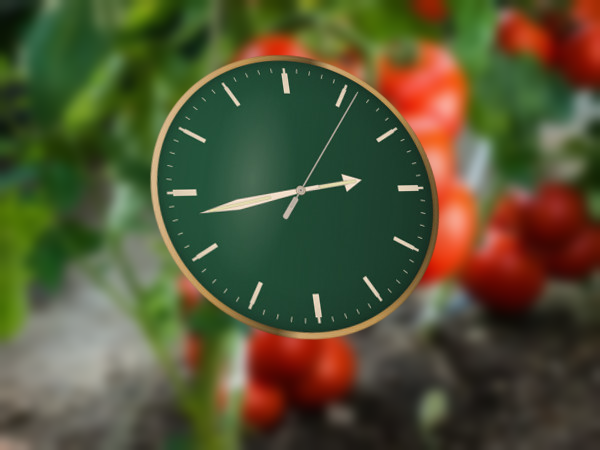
**2:43:06**
